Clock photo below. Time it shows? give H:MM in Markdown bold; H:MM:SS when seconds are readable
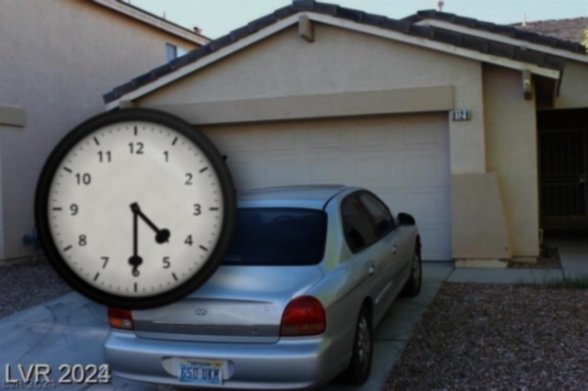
**4:30**
